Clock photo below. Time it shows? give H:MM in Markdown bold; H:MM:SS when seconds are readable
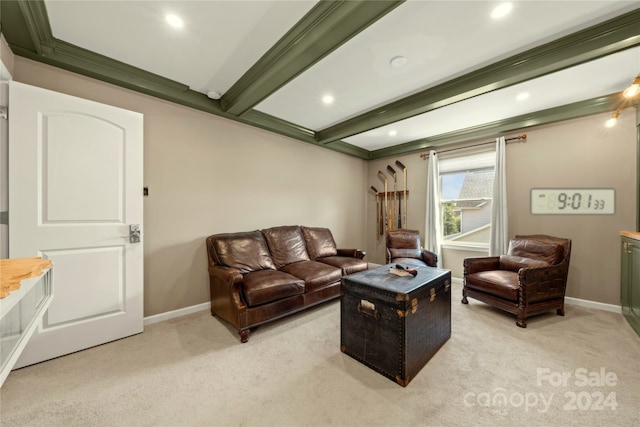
**9:01**
